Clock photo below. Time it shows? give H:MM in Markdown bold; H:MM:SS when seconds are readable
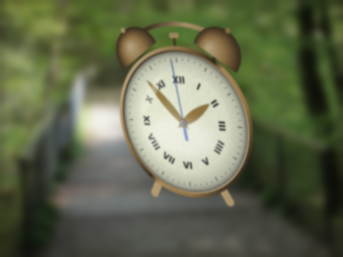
**1:52:59**
